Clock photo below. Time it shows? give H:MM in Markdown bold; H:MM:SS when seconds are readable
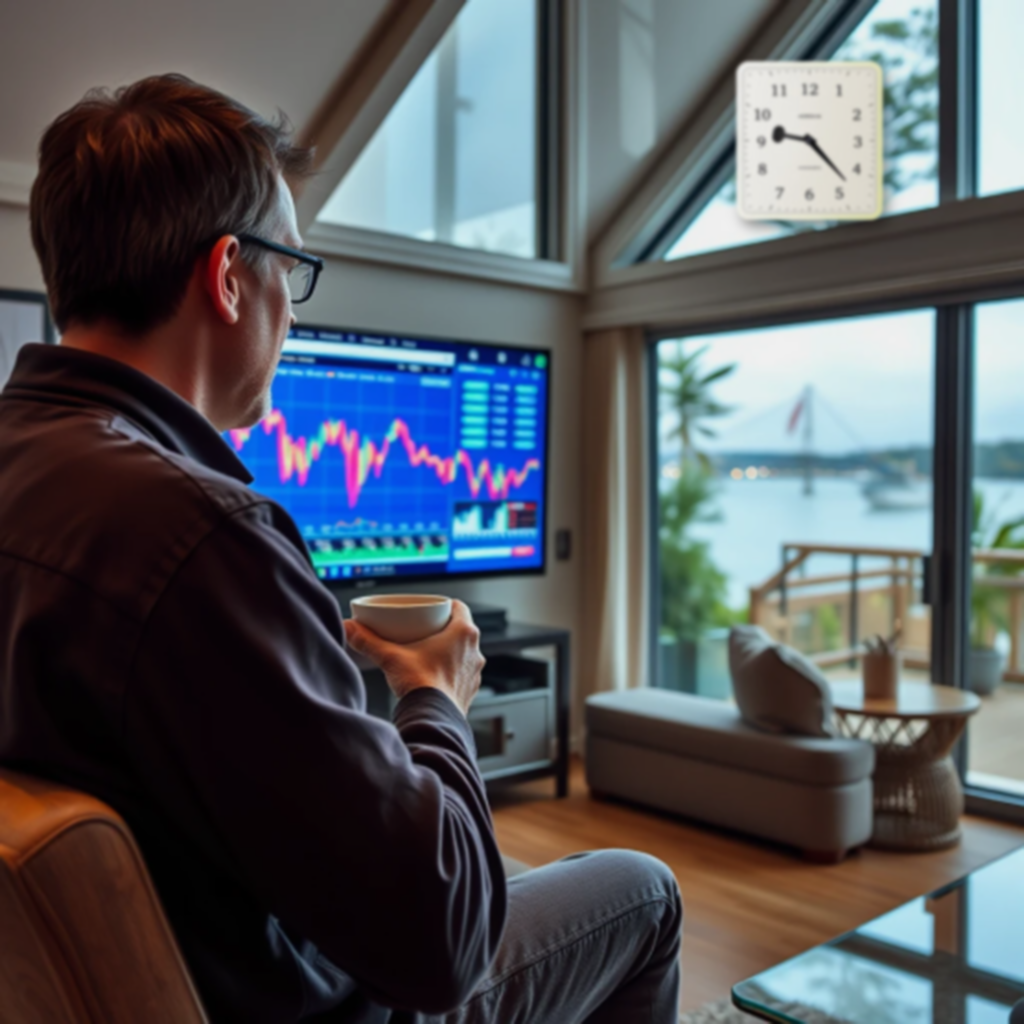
**9:23**
